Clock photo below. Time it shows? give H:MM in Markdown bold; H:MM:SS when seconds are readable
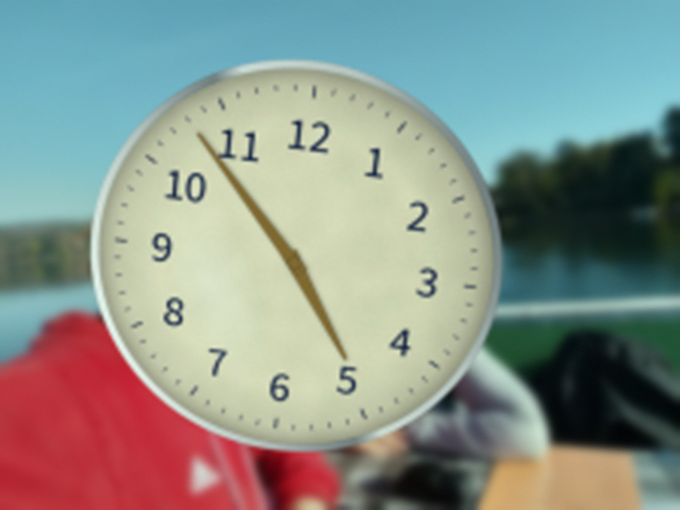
**4:53**
